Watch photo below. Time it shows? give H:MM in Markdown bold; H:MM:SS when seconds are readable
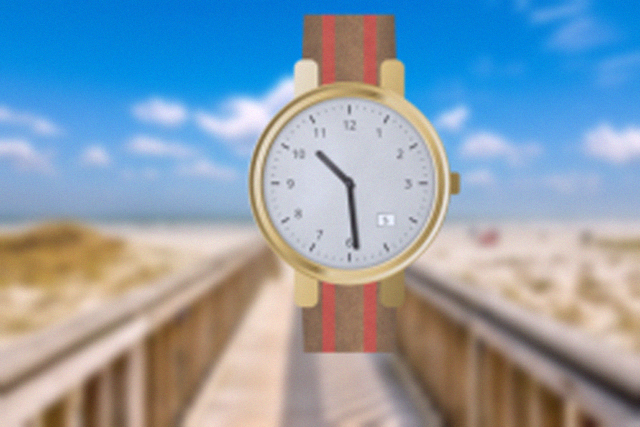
**10:29**
